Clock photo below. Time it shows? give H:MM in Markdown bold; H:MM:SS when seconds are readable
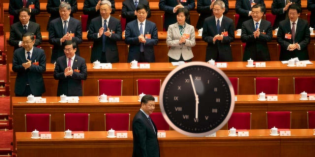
**5:57**
